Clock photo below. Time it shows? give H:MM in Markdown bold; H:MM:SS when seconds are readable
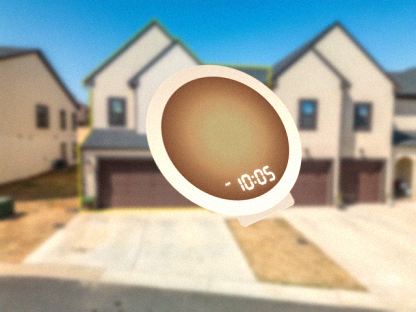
**10:05**
